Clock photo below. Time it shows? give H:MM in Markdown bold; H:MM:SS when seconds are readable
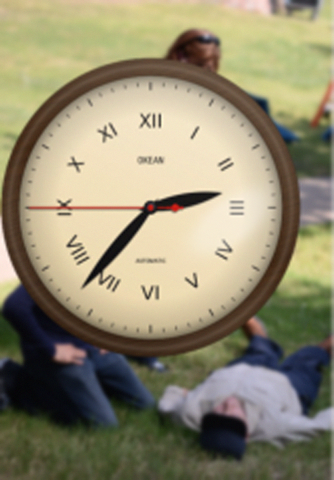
**2:36:45**
